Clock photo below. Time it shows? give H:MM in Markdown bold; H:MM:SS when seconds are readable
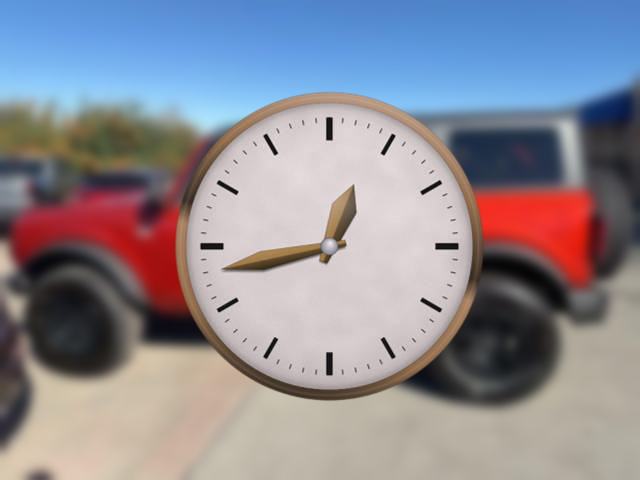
**12:43**
